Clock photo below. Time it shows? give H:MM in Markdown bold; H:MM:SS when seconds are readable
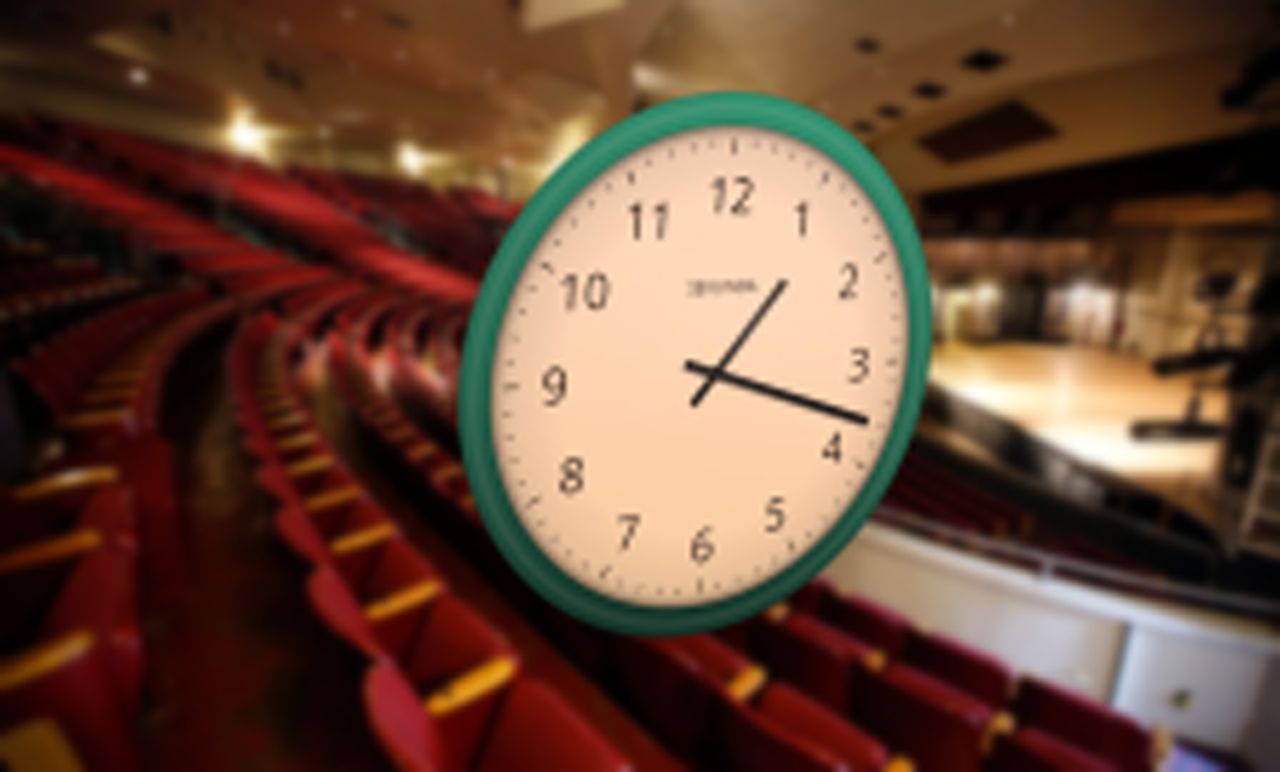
**1:18**
